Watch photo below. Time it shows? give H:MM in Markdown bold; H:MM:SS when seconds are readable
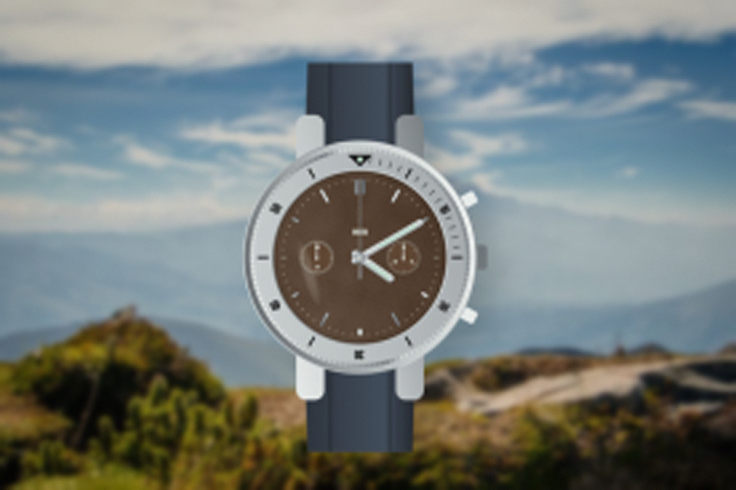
**4:10**
